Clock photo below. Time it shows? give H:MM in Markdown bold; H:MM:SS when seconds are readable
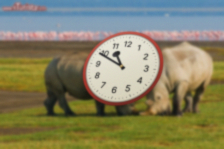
**10:49**
